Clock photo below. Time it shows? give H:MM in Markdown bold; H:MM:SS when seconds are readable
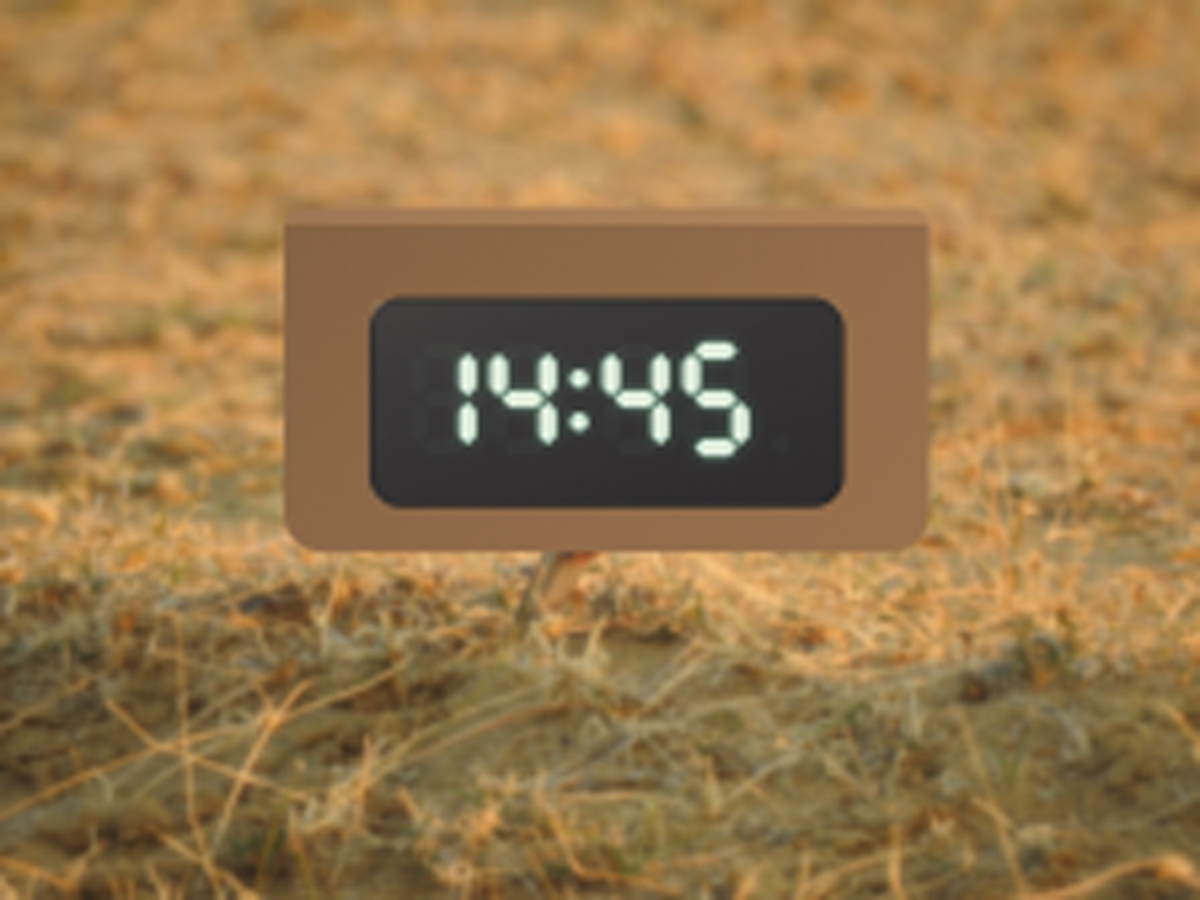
**14:45**
